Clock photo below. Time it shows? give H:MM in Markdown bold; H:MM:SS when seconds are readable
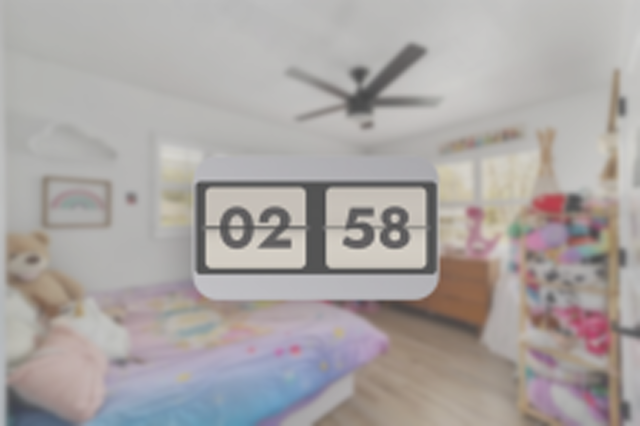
**2:58**
